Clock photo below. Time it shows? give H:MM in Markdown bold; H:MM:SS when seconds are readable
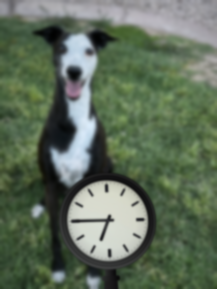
**6:45**
